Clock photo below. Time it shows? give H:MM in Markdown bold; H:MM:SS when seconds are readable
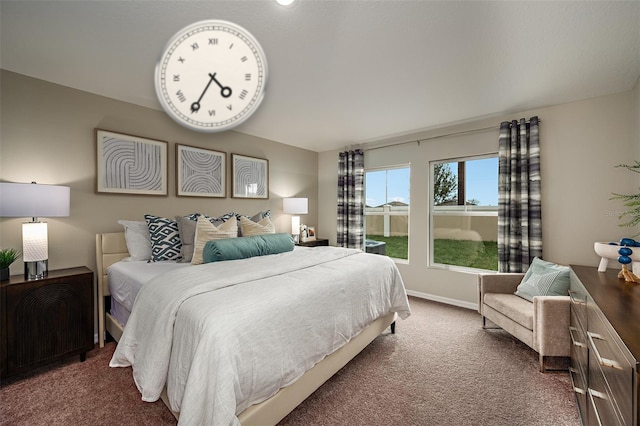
**4:35**
